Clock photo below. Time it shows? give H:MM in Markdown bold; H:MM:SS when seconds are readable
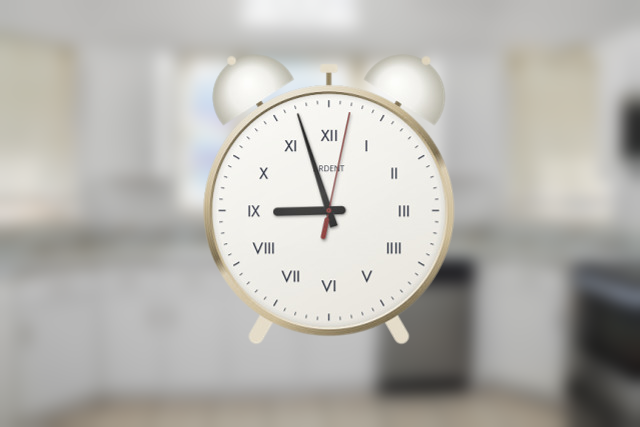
**8:57:02**
